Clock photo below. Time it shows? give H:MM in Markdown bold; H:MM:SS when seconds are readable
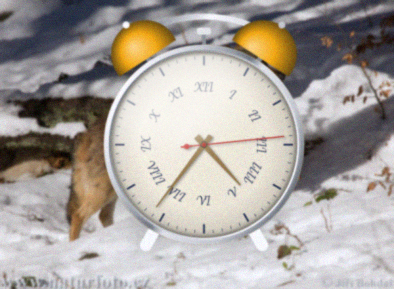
**4:36:14**
